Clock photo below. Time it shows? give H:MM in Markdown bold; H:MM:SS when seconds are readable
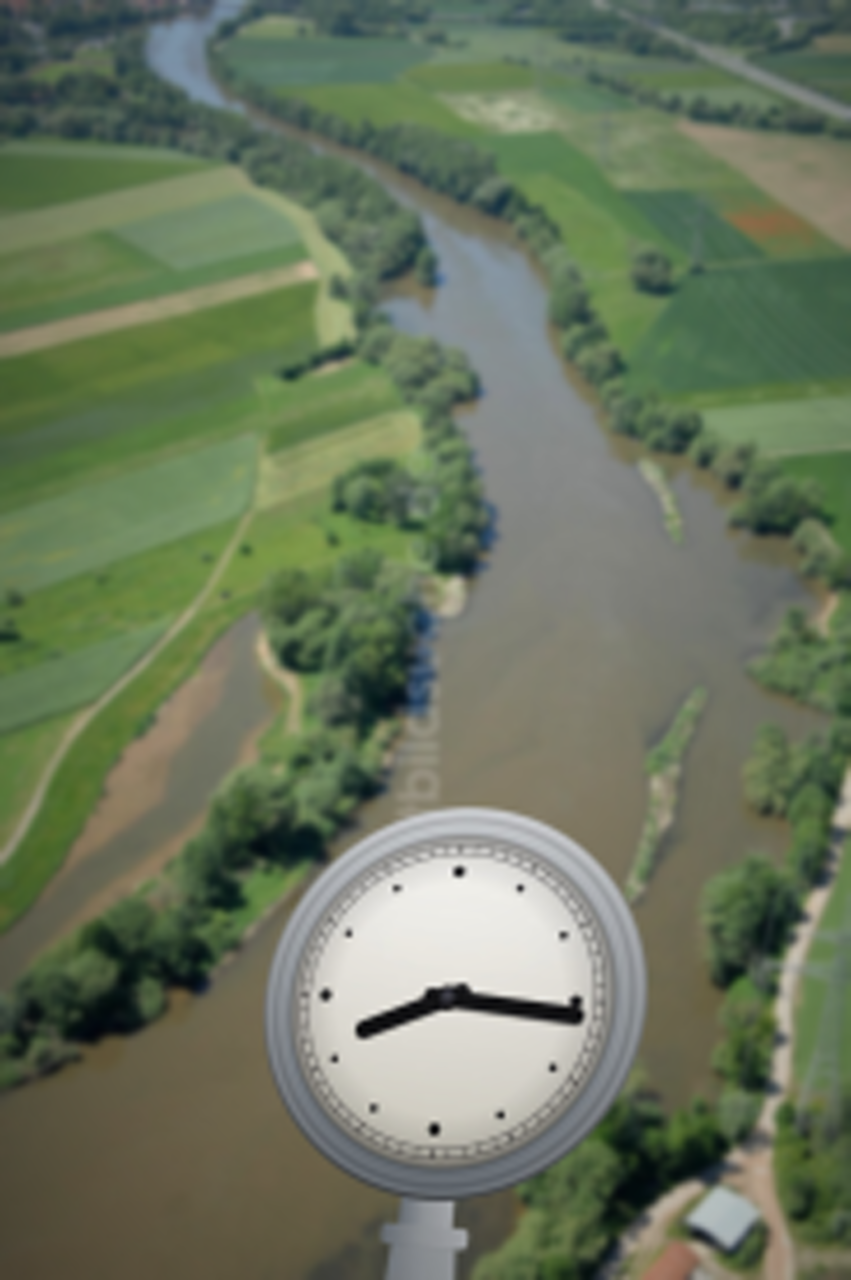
**8:16**
